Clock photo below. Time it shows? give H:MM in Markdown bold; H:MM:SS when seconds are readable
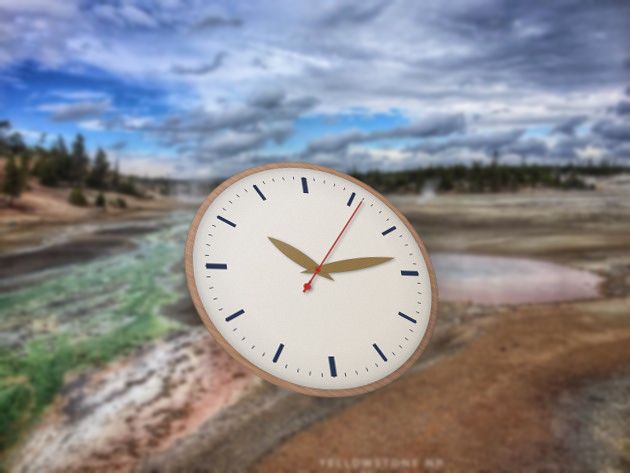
**10:13:06**
